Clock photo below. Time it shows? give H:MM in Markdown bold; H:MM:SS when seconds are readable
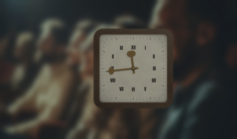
**11:44**
